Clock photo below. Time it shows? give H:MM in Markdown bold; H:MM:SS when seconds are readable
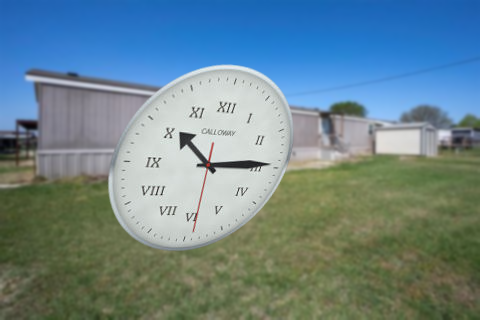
**10:14:29**
